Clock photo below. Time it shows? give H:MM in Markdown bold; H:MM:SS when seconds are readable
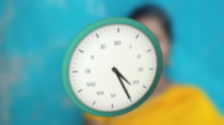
**4:25**
